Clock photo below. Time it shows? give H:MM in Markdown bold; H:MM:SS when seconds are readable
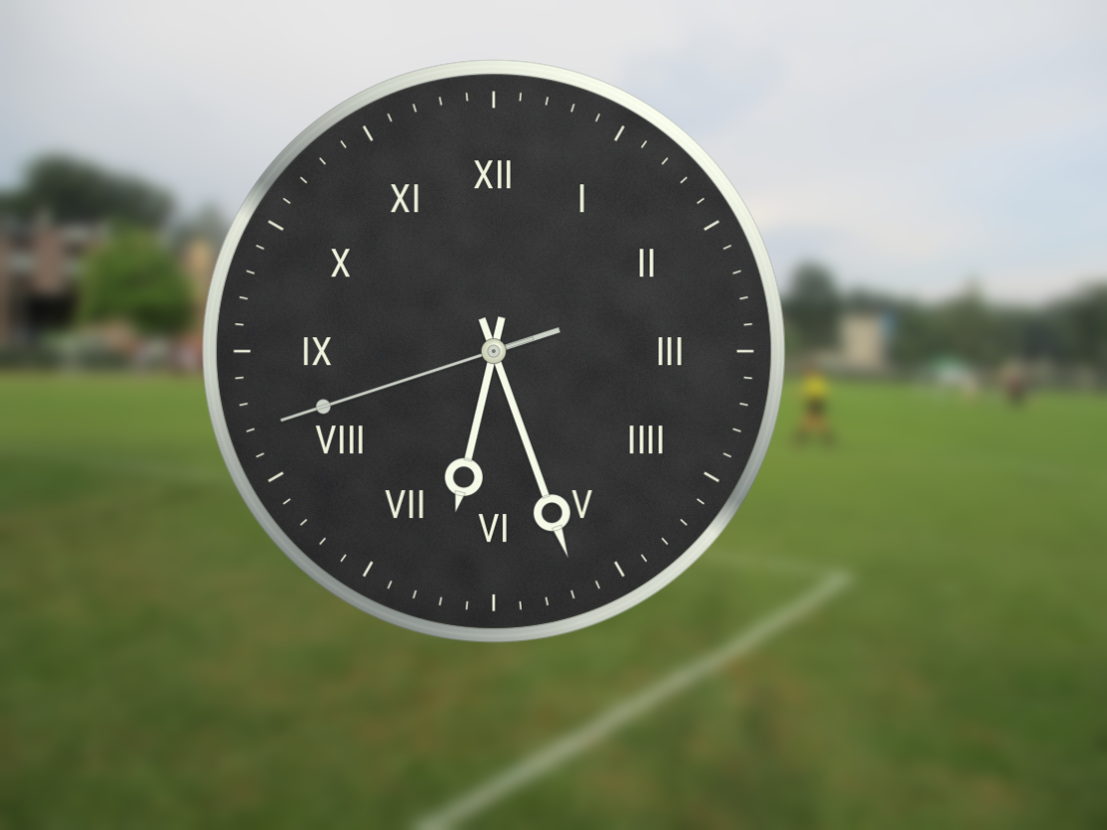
**6:26:42**
